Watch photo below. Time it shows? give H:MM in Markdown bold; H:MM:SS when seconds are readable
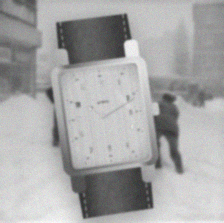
**10:11**
